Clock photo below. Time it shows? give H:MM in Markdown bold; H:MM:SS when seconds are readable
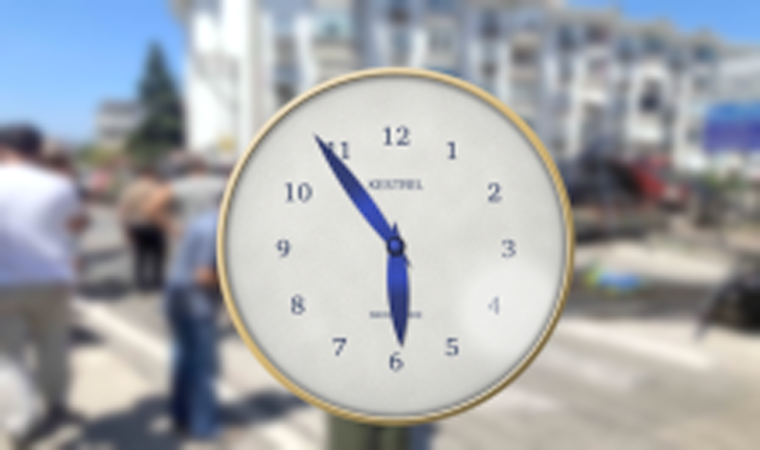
**5:54**
